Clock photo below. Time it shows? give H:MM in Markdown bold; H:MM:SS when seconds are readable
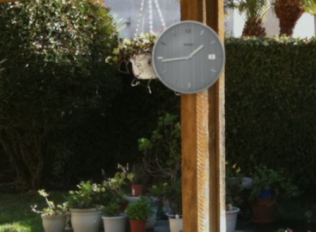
**1:44**
